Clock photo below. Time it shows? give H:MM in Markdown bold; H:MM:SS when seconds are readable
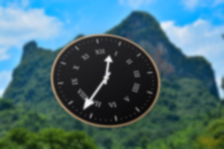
**12:37**
